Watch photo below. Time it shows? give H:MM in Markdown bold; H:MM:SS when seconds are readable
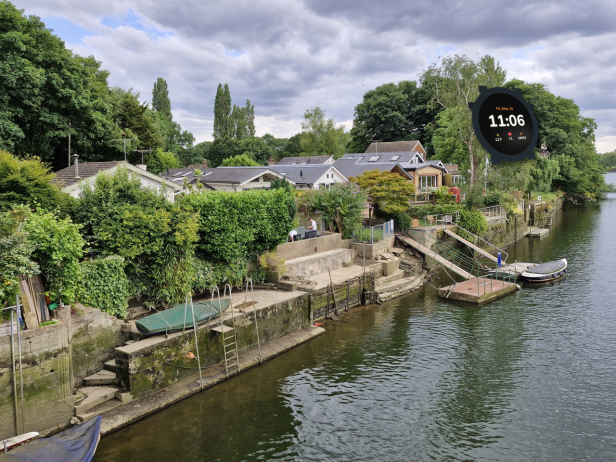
**11:06**
